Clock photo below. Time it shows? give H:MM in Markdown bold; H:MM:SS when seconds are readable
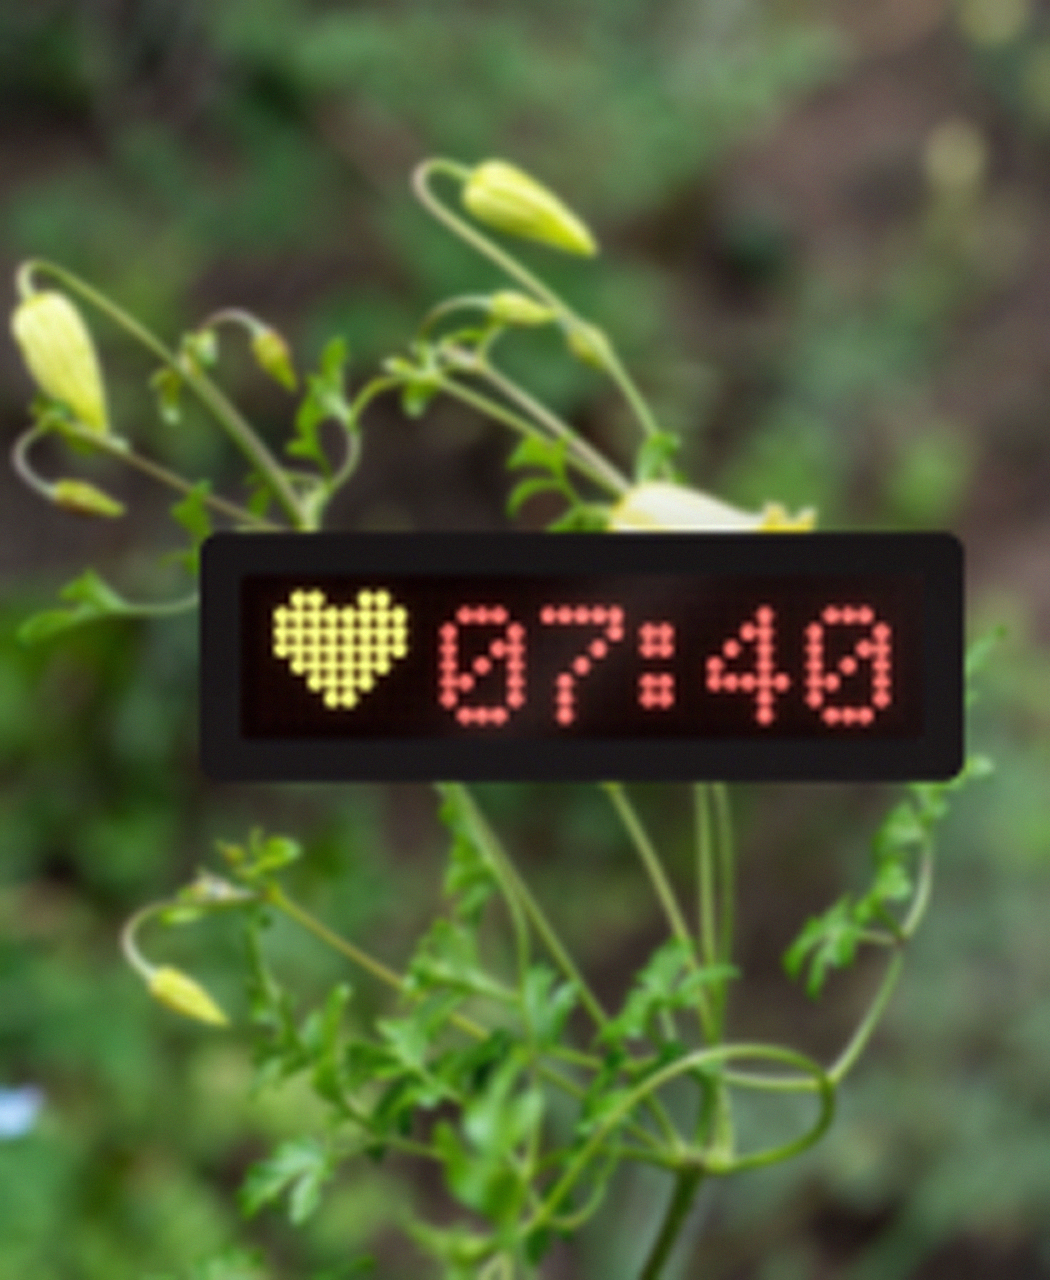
**7:40**
